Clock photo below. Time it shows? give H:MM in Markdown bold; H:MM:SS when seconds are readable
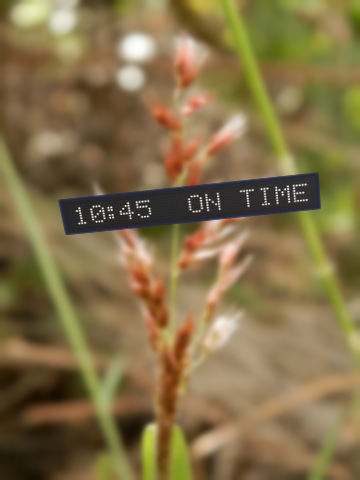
**10:45**
